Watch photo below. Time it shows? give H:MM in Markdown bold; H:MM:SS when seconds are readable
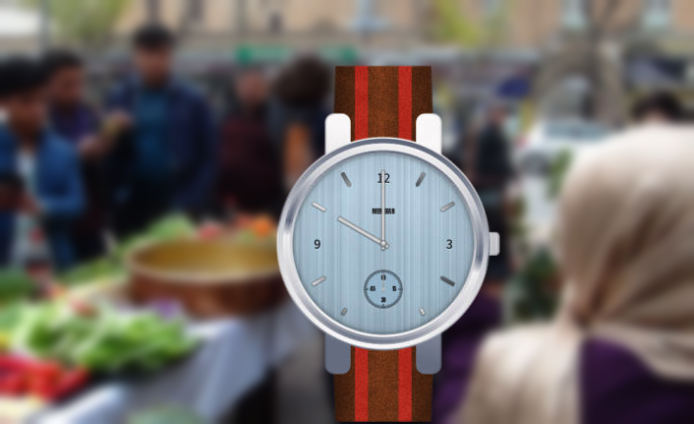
**10:00**
